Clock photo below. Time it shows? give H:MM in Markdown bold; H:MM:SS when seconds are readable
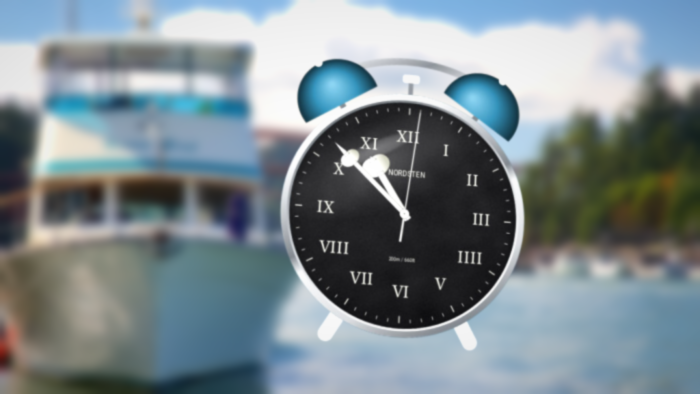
**10:52:01**
